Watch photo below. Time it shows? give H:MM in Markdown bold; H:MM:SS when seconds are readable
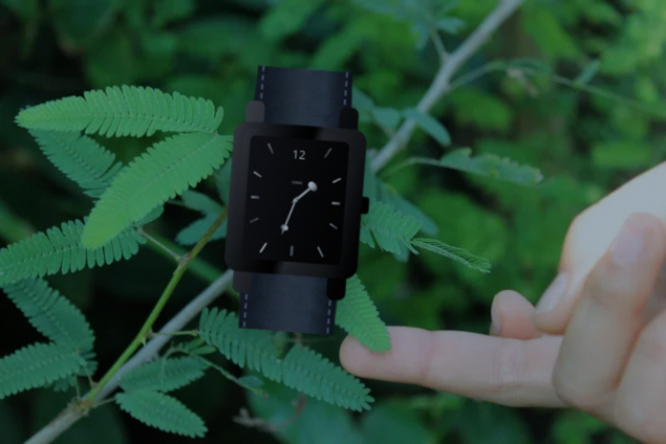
**1:33**
